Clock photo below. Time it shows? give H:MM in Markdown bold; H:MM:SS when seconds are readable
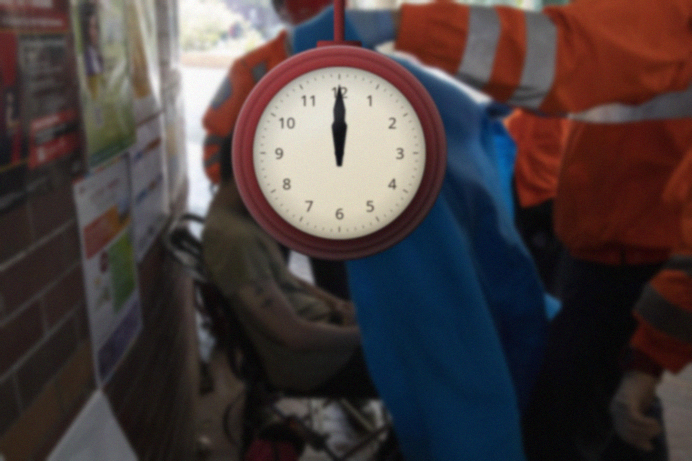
**12:00**
